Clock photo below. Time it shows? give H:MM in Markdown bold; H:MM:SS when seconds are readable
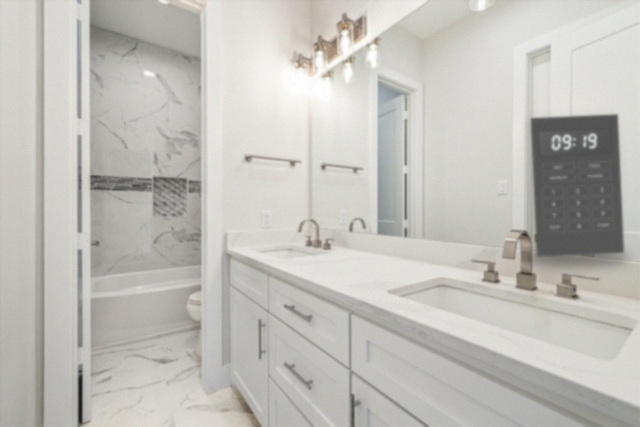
**9:19**
